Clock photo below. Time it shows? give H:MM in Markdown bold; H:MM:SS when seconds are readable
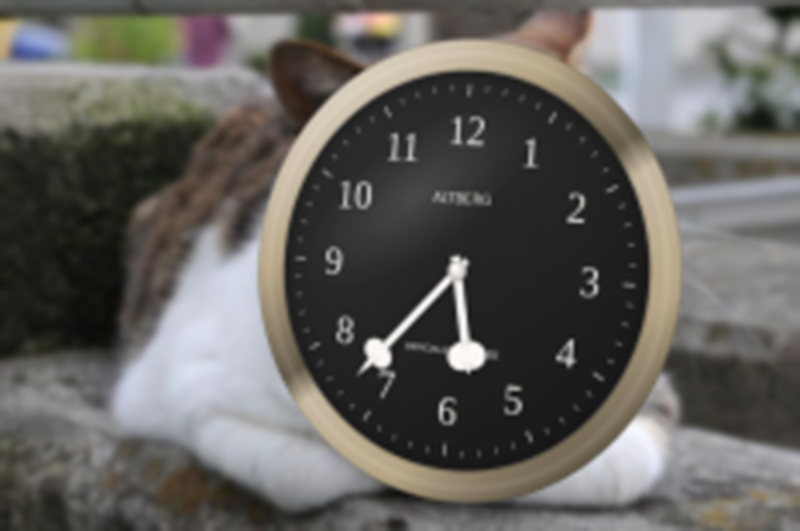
**5:37**
